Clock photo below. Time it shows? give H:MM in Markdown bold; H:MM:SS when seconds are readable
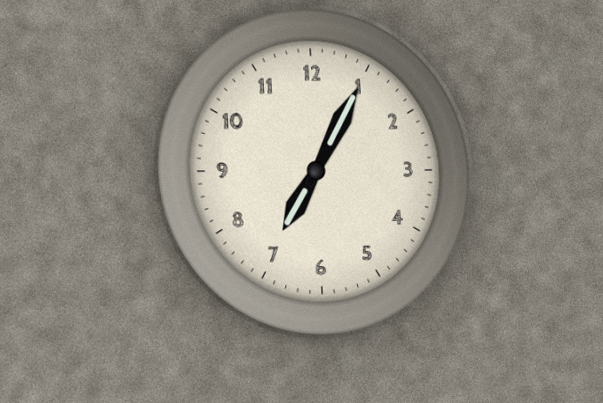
**7:05**
